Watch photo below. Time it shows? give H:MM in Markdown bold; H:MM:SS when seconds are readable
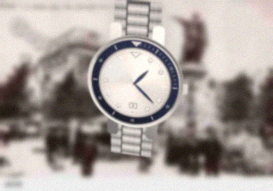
**1:22**
